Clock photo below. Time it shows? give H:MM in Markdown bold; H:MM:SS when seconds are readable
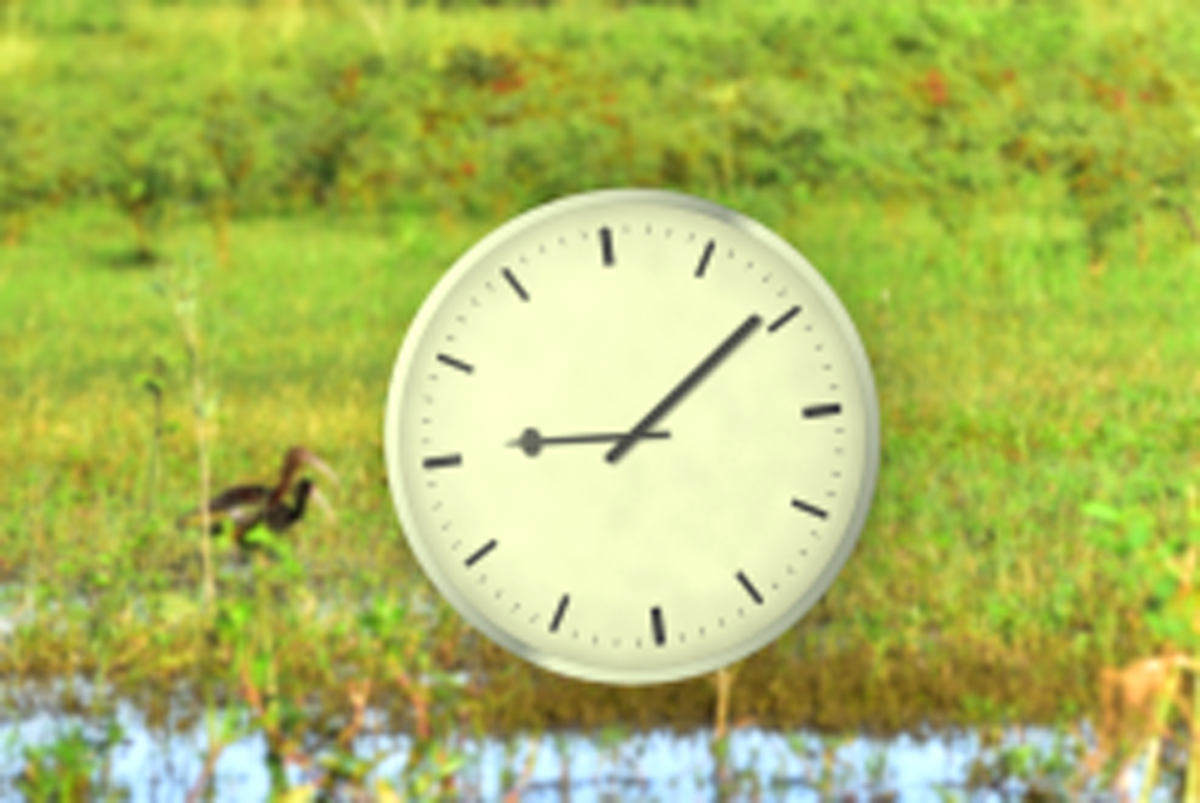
**9:09**
